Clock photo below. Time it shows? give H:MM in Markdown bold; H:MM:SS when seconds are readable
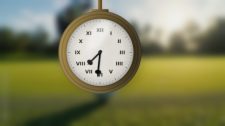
**7:31**
